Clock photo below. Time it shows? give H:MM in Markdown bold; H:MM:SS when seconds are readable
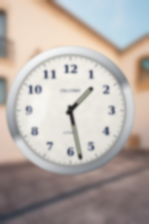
**1:28**
